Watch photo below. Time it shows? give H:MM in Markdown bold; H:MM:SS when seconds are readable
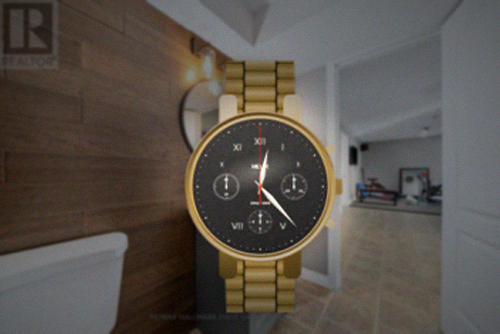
**12:23**
